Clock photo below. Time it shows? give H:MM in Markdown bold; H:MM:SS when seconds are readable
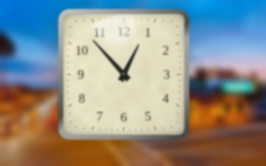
**12:53**
